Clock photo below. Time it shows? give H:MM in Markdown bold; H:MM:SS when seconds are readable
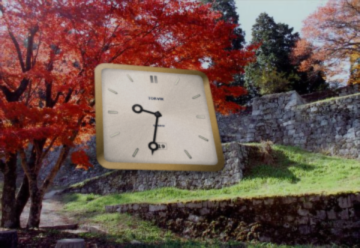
**9:32**
